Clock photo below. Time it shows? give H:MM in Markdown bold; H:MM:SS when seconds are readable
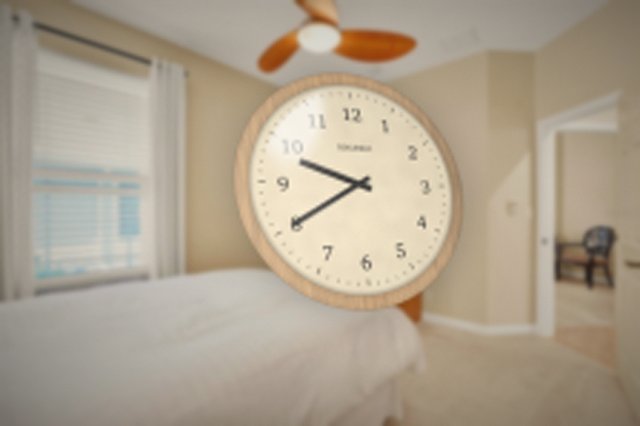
**9:40**
